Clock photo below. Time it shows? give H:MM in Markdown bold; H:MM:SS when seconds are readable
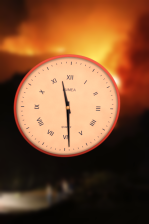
**11:29**
